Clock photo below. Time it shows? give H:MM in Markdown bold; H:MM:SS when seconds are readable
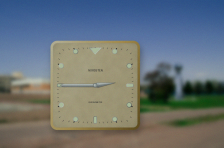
**2:45**
